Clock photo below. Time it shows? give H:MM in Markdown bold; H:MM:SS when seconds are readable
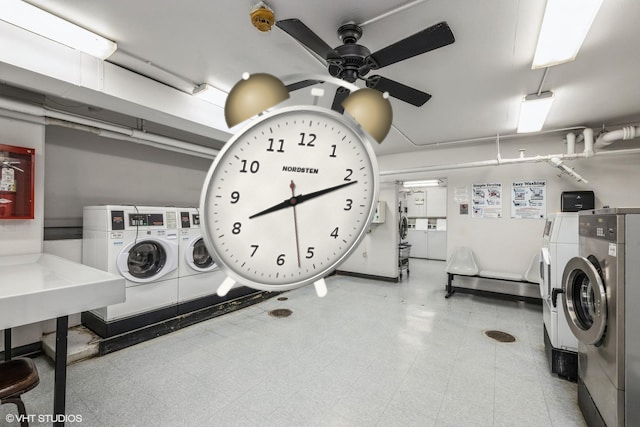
**8:11:27**
